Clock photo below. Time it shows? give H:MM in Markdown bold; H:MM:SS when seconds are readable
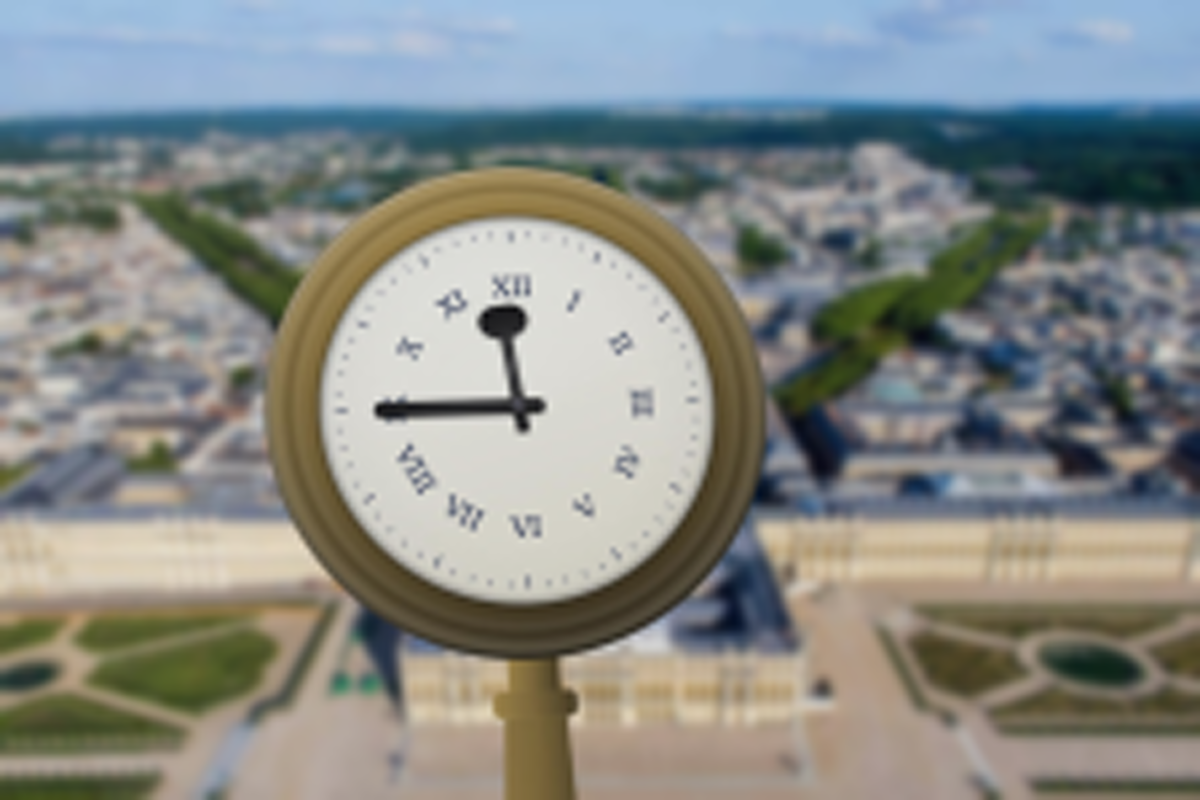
**11:45**
